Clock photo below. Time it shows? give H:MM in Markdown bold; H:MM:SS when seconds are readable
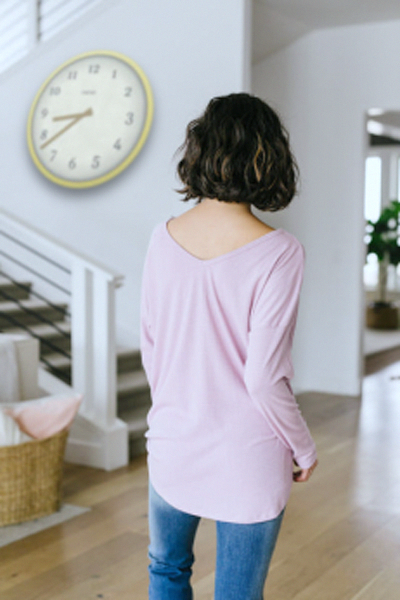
**8:38**
